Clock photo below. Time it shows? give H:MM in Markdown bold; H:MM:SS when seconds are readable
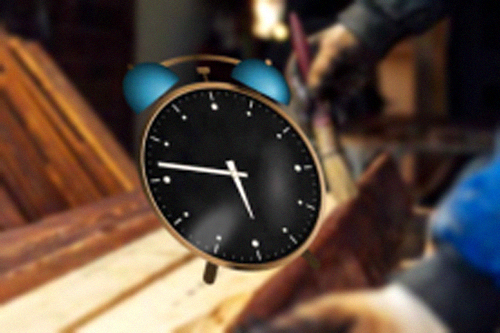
**5:47**
